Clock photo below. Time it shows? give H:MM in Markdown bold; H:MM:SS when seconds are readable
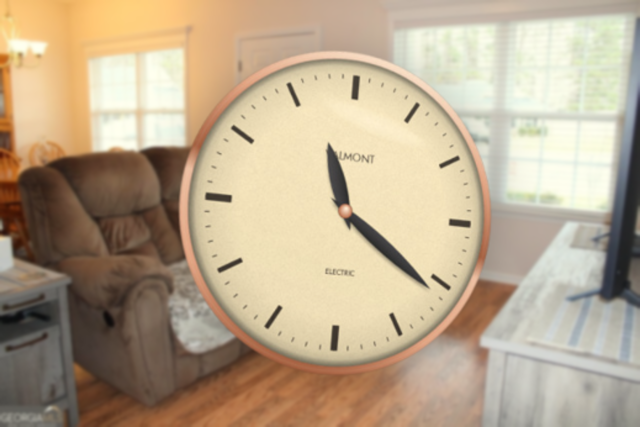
**11:21**
